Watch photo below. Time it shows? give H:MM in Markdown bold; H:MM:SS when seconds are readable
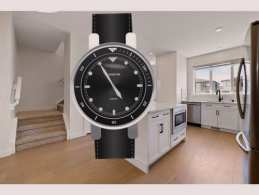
**4:55**
